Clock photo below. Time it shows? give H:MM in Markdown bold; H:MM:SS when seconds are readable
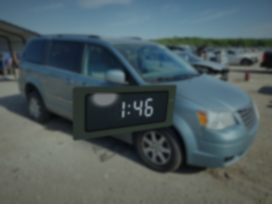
**1:46**
